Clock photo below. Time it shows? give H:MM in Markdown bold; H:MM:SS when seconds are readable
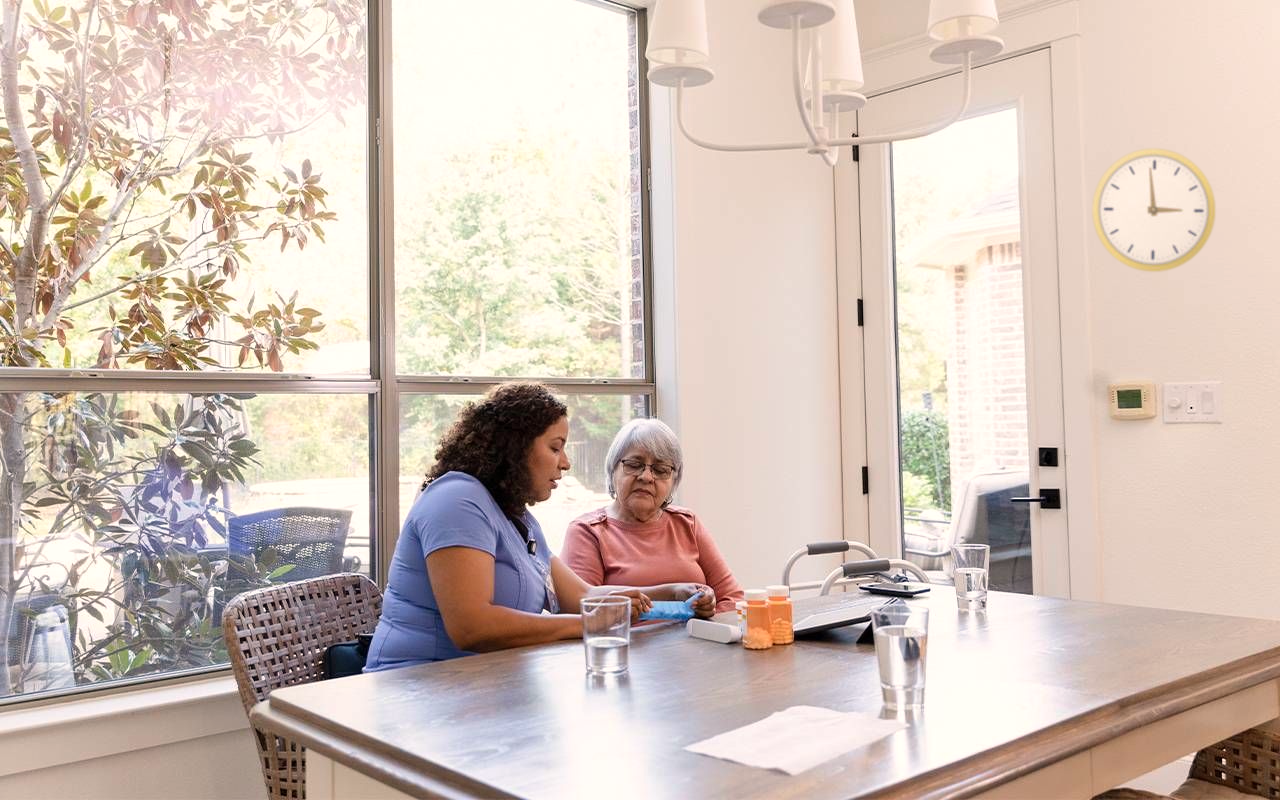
**2:59**
